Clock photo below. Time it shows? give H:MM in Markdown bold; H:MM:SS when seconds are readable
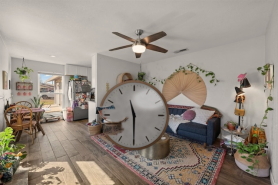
**11:30**
